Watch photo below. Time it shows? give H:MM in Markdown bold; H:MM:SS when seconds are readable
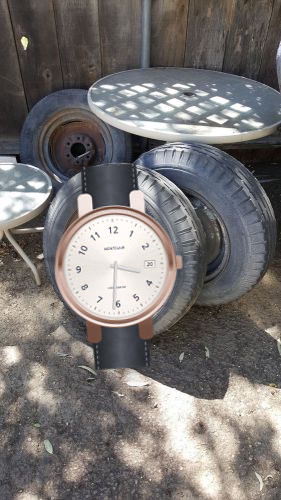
**3:31**
